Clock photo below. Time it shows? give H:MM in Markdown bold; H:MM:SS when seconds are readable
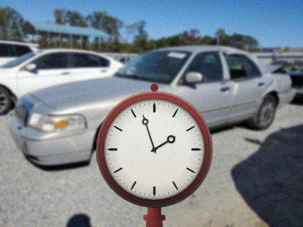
**1:57**
